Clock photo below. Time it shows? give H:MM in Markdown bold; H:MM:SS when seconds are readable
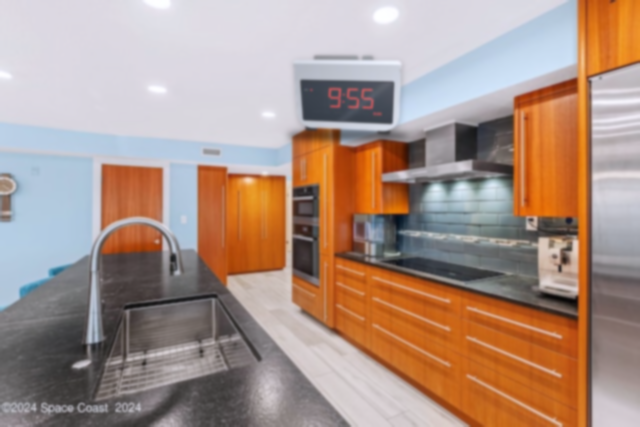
**9:55**
